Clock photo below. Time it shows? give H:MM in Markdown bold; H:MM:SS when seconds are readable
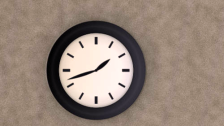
**1:42**
